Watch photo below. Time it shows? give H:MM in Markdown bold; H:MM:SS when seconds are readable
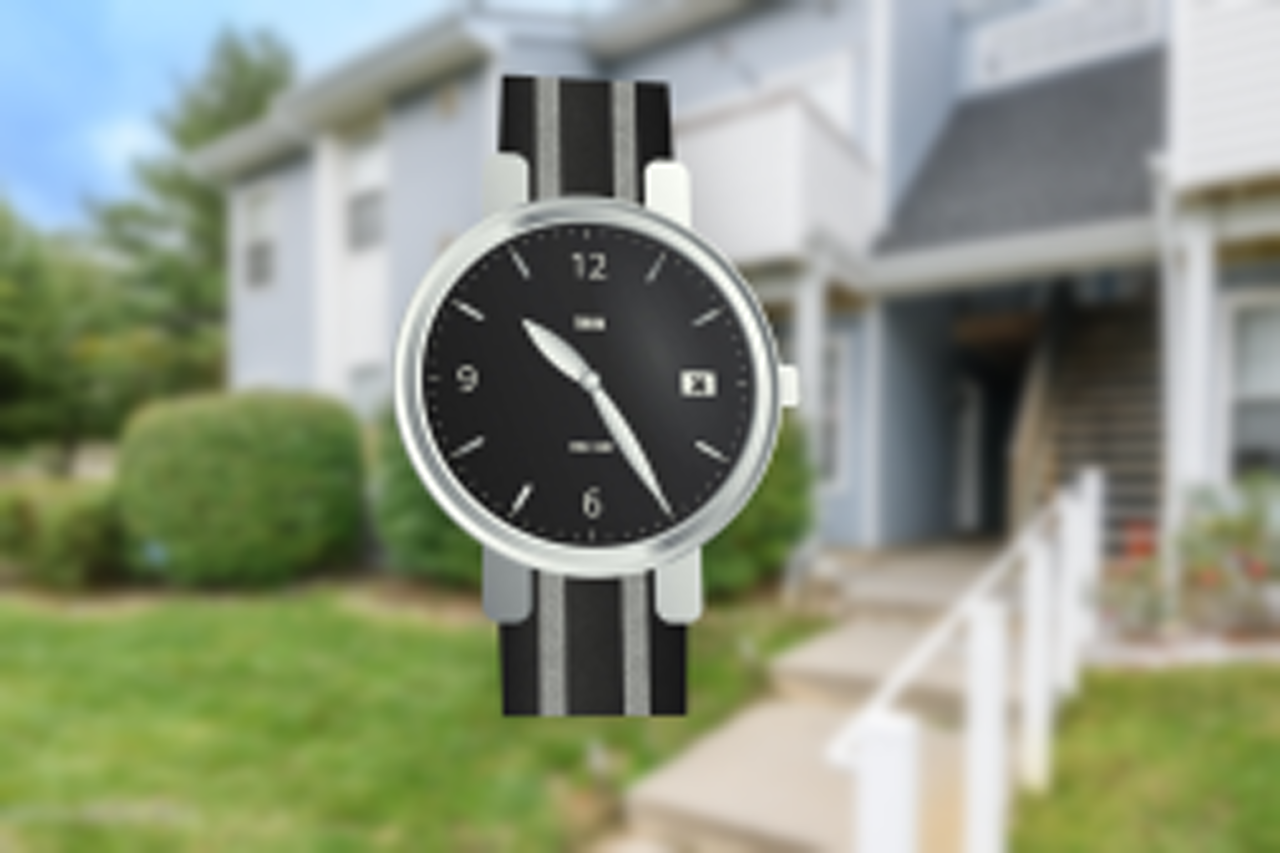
**10:25**
